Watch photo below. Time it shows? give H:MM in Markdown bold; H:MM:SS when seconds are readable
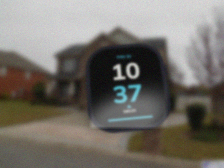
**10:37**
